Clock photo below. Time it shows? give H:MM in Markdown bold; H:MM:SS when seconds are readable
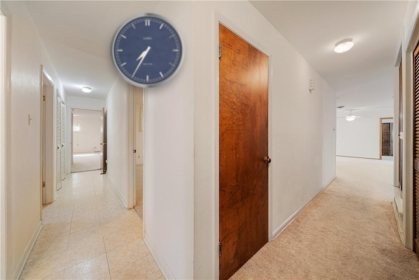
**7:35**
